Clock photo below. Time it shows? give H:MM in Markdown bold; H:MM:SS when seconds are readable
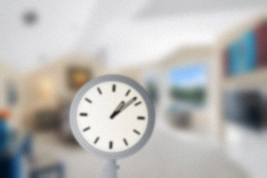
**1:08**
